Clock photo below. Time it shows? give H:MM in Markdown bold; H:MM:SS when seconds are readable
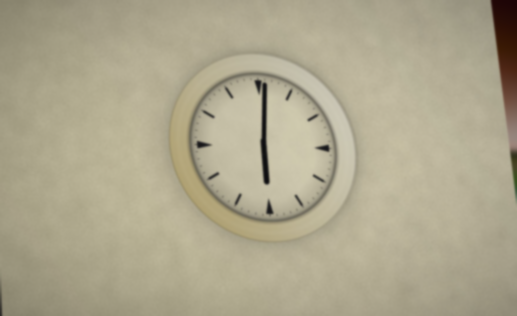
**6:01**
